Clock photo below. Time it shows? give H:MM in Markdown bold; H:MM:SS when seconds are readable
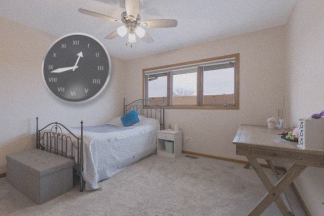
**12:43**
